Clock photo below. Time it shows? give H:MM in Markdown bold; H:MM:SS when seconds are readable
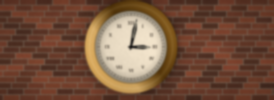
**3:02**
